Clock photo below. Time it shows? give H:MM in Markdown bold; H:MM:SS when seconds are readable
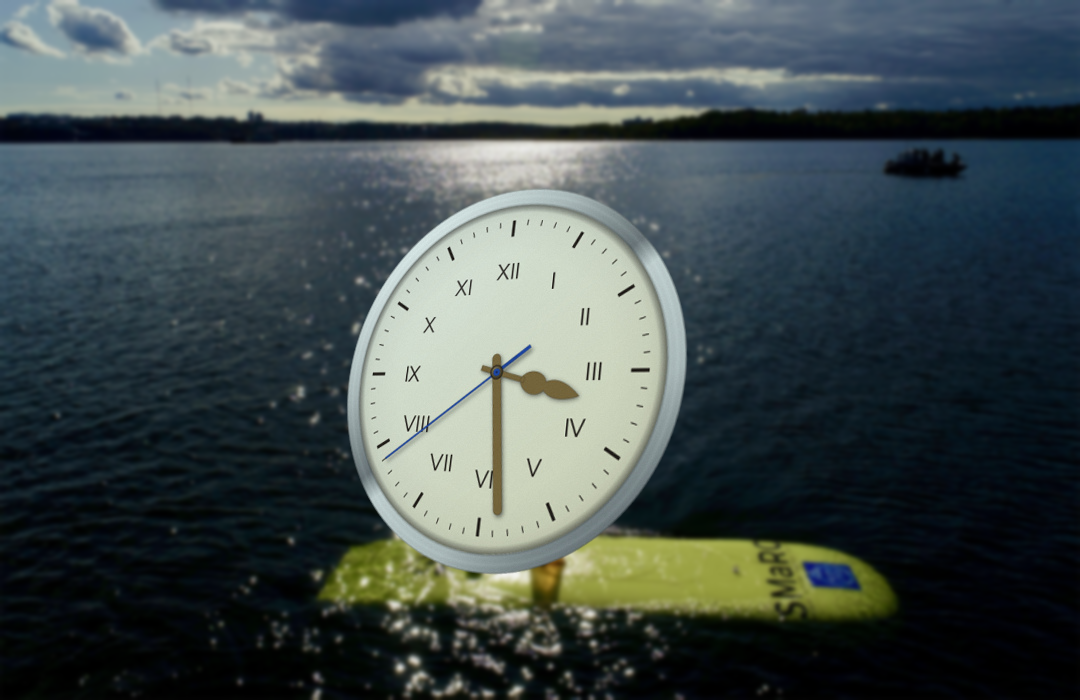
**3:28:39**
